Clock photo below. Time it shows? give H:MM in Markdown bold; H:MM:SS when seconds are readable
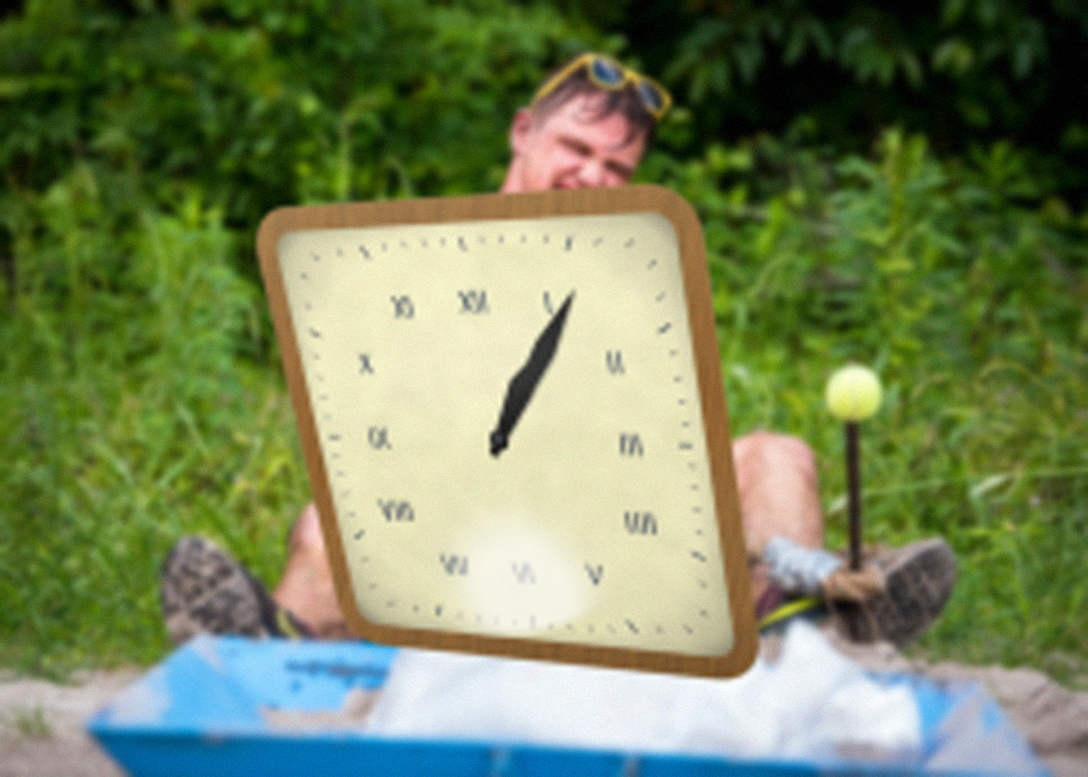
**1:06**
